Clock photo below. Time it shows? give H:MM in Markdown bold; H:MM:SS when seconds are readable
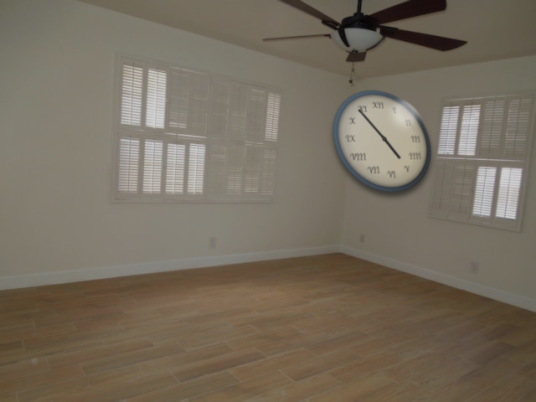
**4:54**
